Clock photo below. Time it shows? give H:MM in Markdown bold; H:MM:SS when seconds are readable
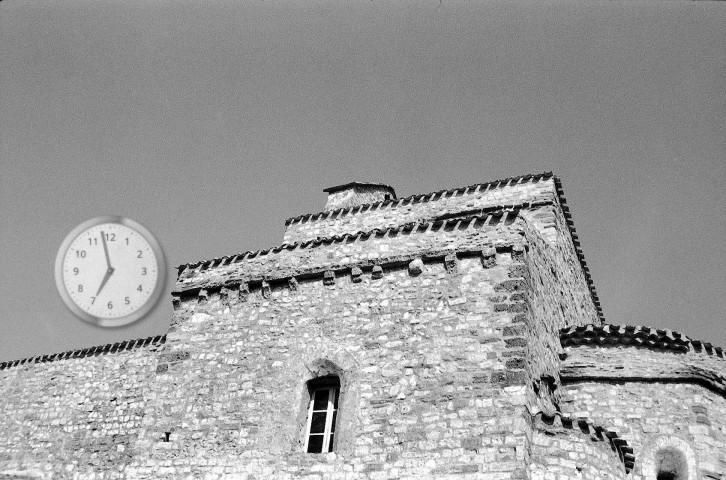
**6:58**
